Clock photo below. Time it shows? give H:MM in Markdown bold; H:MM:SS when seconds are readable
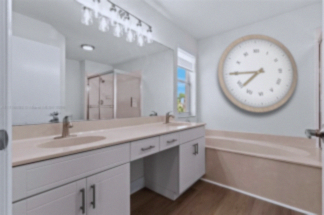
**7:45**
